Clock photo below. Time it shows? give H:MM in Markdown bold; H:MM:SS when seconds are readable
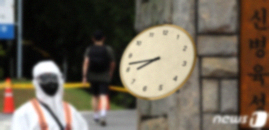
**7:42**
